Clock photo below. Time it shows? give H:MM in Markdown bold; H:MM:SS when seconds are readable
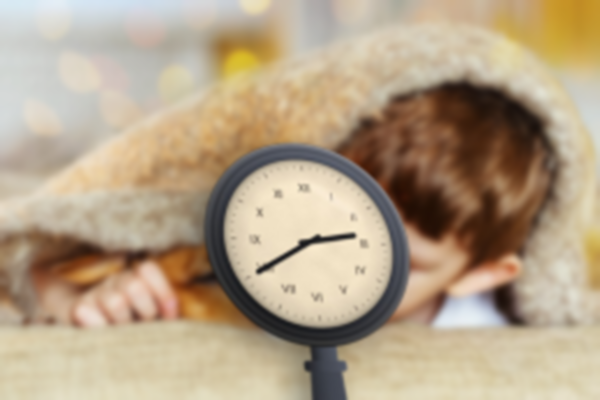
**2:40**
